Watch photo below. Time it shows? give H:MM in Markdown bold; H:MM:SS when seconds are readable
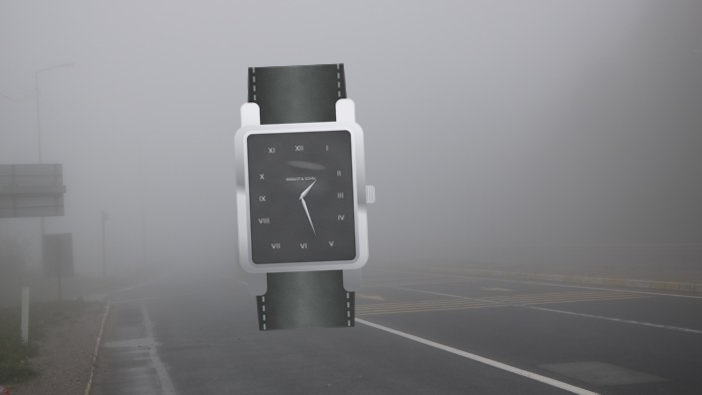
**1:27**
